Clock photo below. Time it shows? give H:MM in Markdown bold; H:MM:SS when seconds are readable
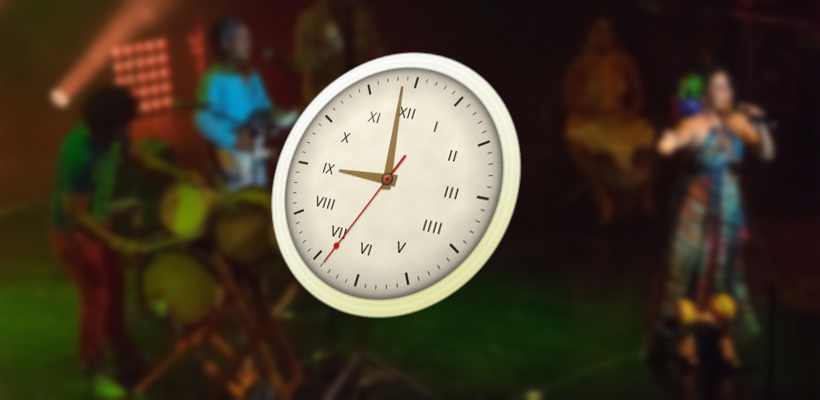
**8:58:34**
